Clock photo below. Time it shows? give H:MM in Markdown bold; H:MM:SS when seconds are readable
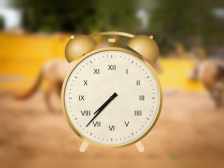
**7:37**
